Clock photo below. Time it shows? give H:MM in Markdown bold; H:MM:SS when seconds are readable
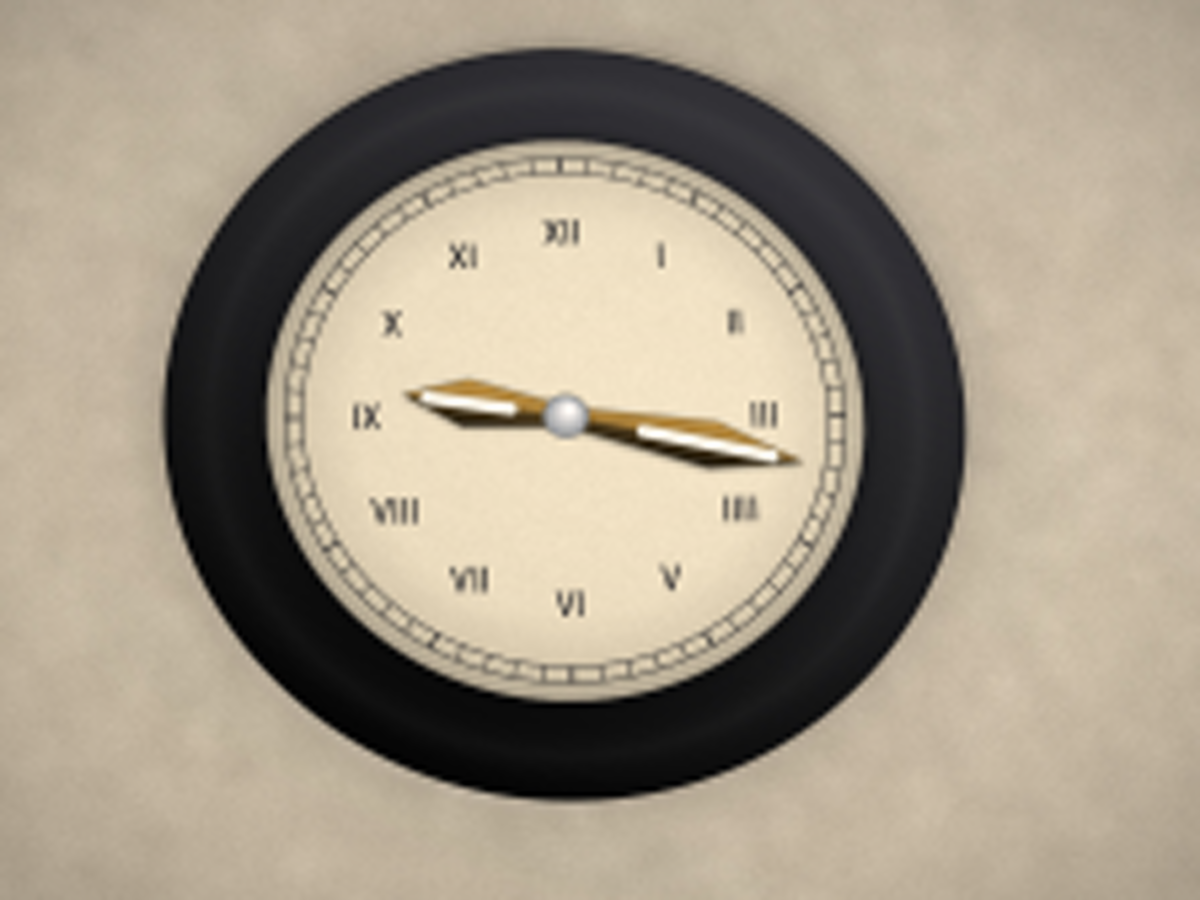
**9:17**
